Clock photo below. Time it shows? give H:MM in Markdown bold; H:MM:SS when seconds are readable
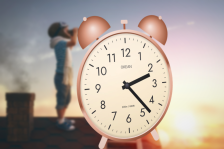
**2:23**
